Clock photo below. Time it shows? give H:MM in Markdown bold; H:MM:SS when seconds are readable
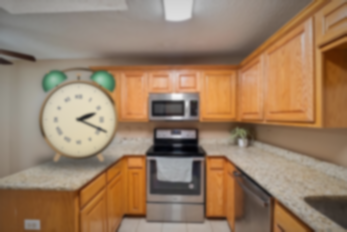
**2:19**
